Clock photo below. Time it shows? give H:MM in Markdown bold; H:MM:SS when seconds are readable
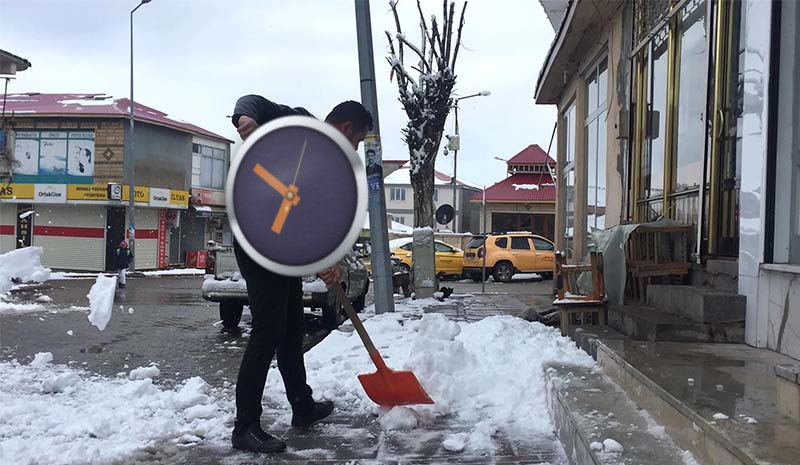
**6:51:03**
